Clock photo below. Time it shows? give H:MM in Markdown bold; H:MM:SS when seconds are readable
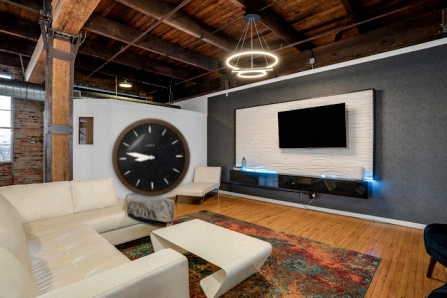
**8:47**
